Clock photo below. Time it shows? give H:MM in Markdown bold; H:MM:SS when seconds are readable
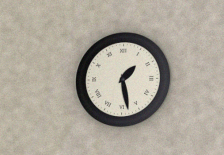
**1:28**
